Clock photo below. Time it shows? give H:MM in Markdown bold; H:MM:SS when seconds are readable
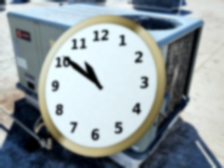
**10:51**
